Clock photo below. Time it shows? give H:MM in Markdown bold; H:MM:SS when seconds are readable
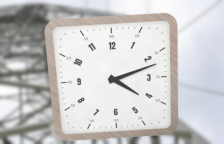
**4:12**
